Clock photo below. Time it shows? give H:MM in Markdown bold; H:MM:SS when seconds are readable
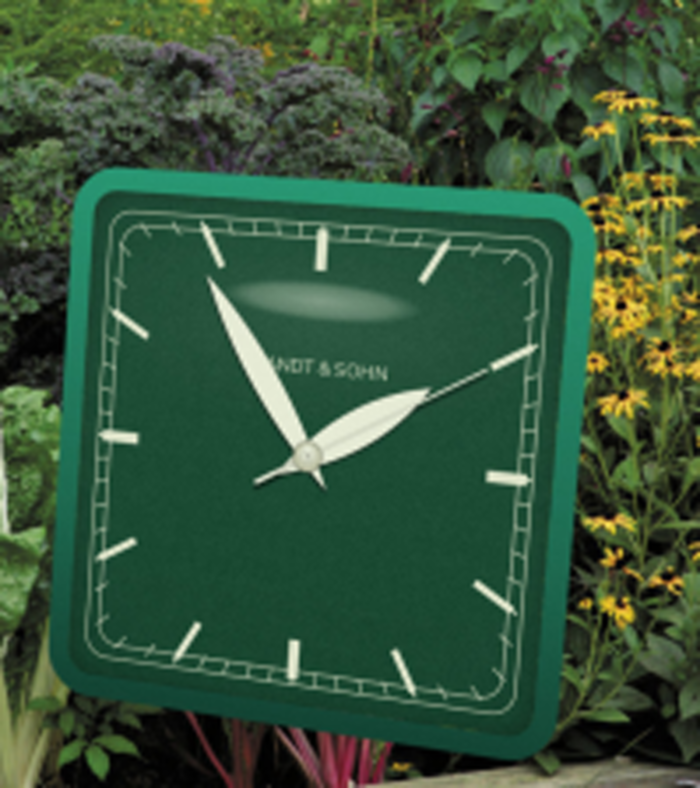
**1:54:10**
